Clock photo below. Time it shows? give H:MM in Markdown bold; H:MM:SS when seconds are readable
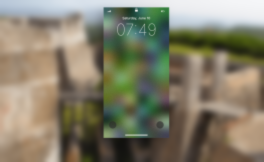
**7:49**
